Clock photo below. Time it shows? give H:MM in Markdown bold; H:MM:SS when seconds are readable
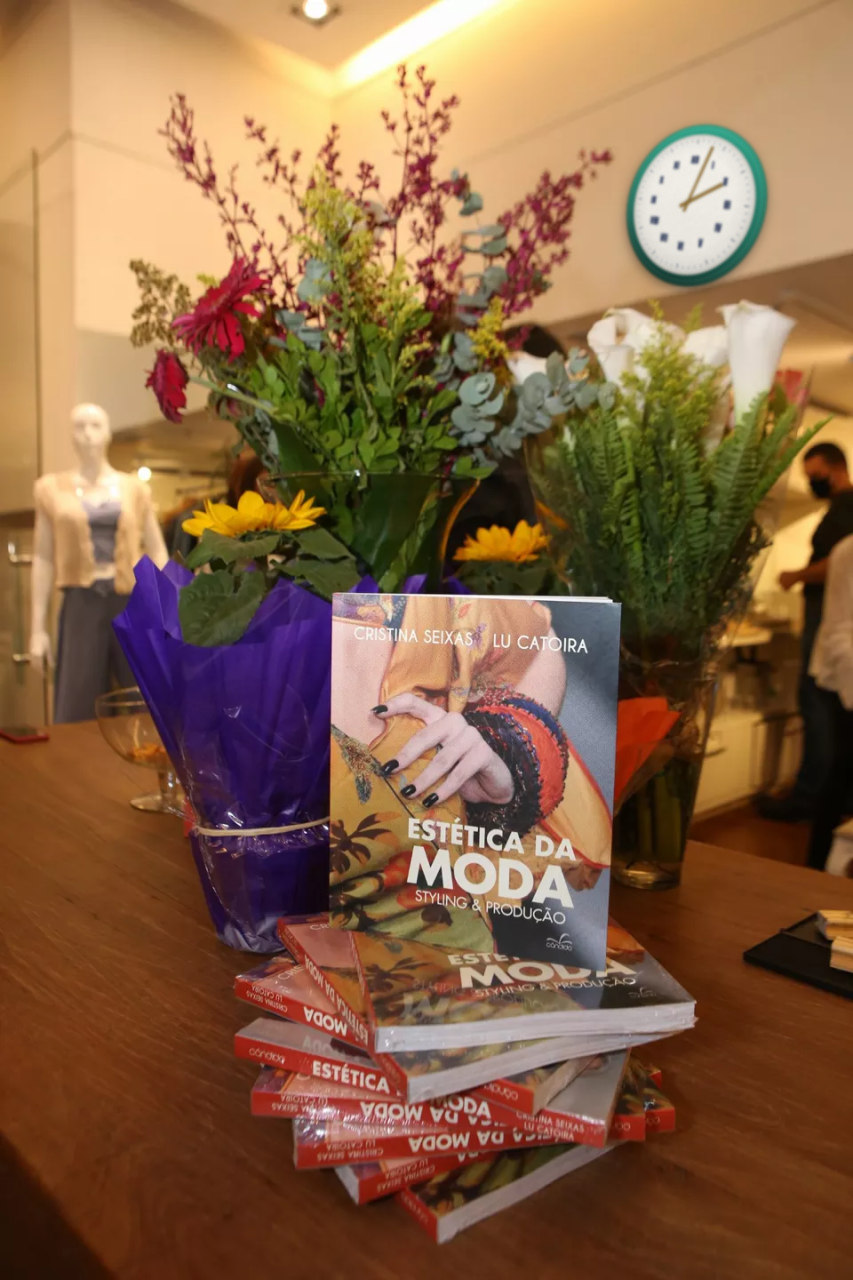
**2:03**
